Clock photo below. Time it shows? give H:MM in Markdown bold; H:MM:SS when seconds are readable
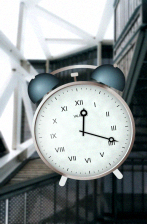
**12:19**
